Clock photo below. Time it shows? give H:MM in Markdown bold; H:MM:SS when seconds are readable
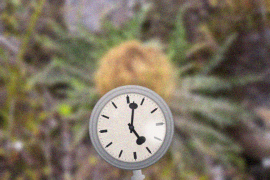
**5:02**
